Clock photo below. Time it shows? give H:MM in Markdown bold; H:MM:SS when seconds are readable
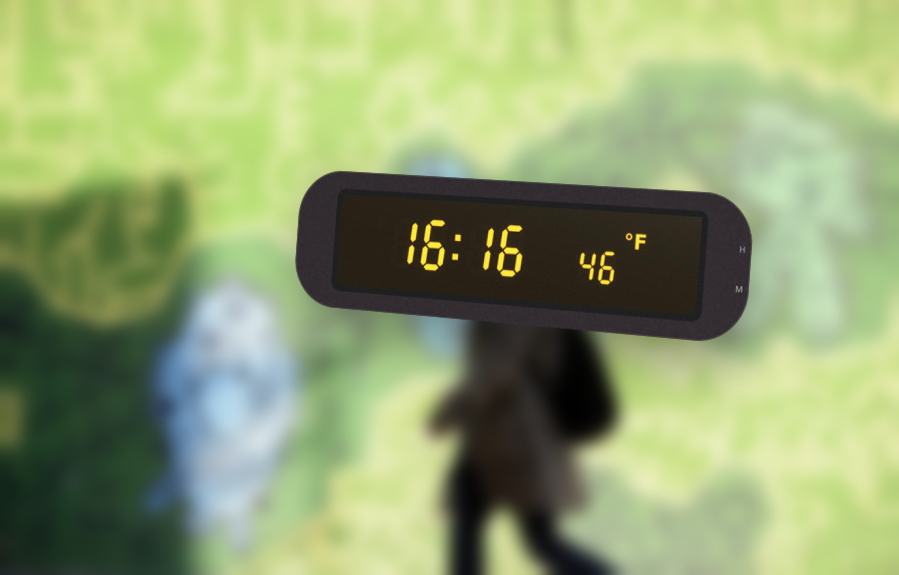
**16:16**
